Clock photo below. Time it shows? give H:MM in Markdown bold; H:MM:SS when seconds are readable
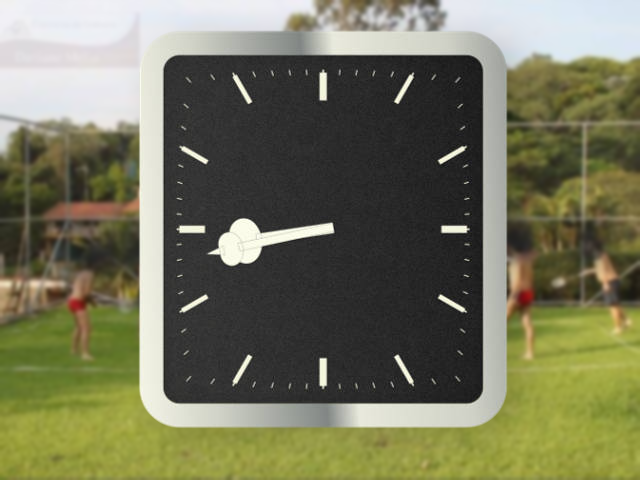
**8:43**
